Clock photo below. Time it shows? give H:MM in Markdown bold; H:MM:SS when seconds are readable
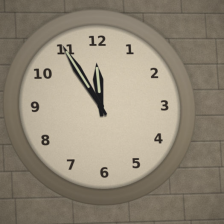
**11:55**
